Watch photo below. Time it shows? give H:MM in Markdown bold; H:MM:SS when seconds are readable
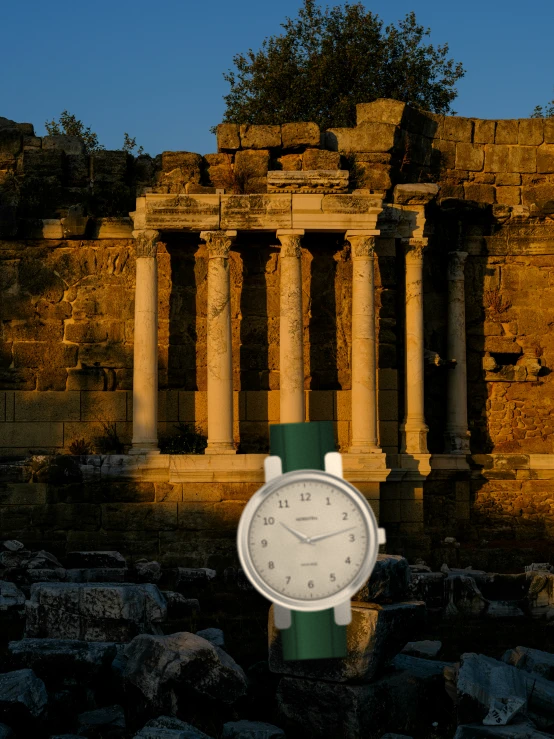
**10:13**
